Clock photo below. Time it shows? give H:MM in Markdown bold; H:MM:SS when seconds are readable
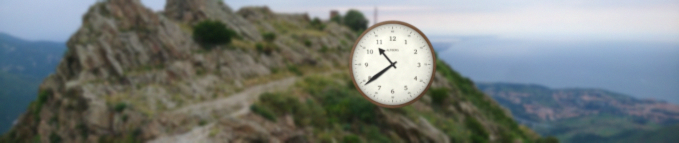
**10:39**
